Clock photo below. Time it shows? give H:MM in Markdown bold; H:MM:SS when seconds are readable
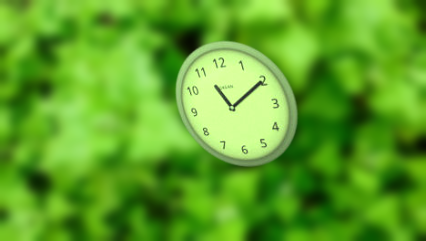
**11:10**
